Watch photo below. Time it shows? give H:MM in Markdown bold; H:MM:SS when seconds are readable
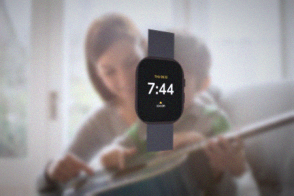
**7:44**
